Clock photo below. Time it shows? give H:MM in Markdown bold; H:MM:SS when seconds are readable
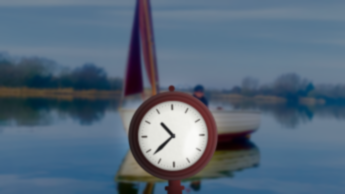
**10:38**
